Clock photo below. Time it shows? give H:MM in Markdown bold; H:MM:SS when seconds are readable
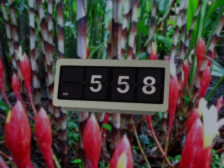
**5:58**
